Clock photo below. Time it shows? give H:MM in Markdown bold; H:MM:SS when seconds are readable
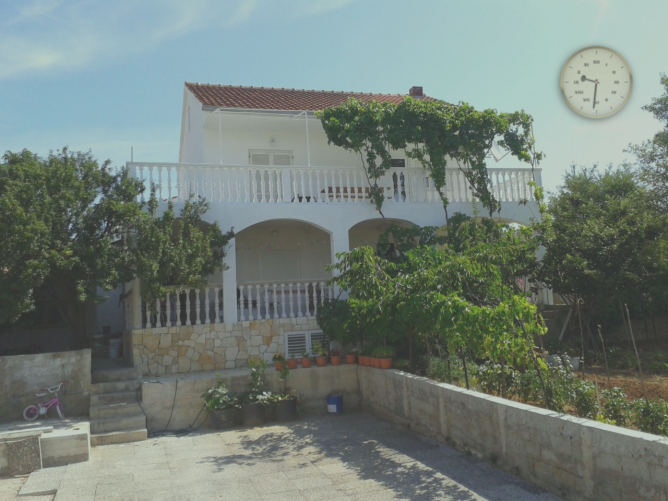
**9:31**
